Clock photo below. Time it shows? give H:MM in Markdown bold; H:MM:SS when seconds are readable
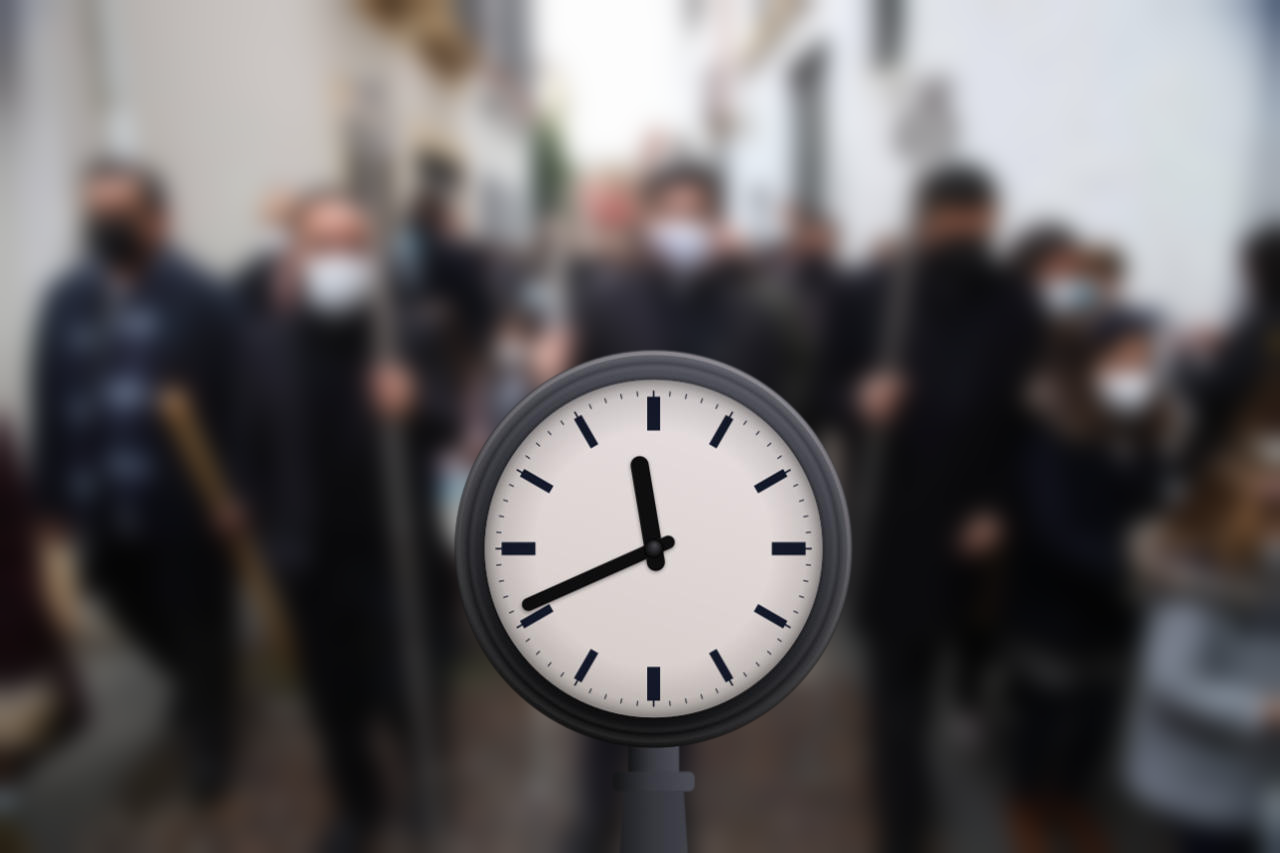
**11:41**
